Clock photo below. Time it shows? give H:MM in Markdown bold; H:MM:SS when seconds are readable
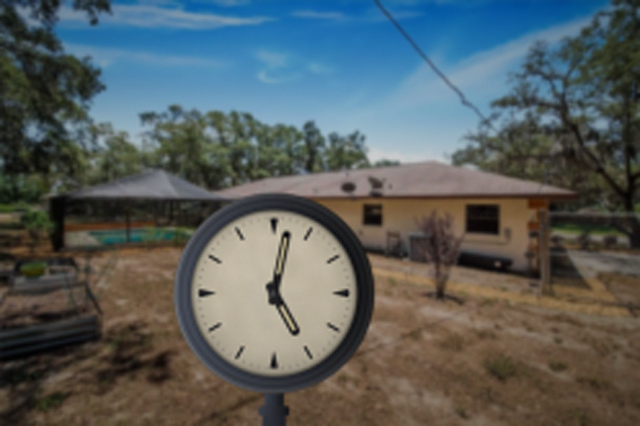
**5:02**
